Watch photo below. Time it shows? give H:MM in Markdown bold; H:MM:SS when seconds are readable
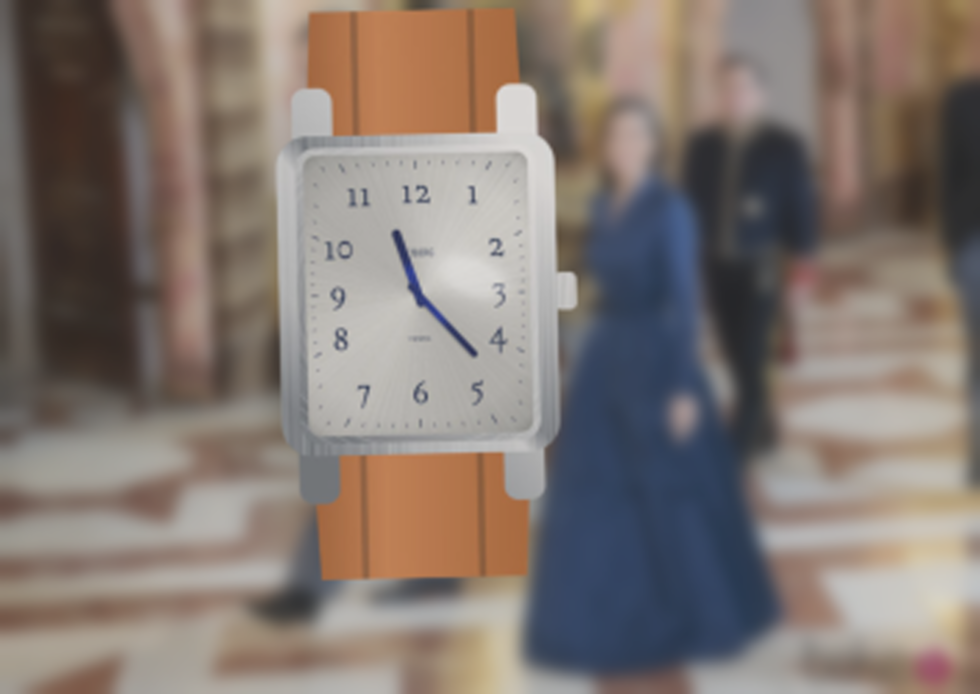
**11:23**
